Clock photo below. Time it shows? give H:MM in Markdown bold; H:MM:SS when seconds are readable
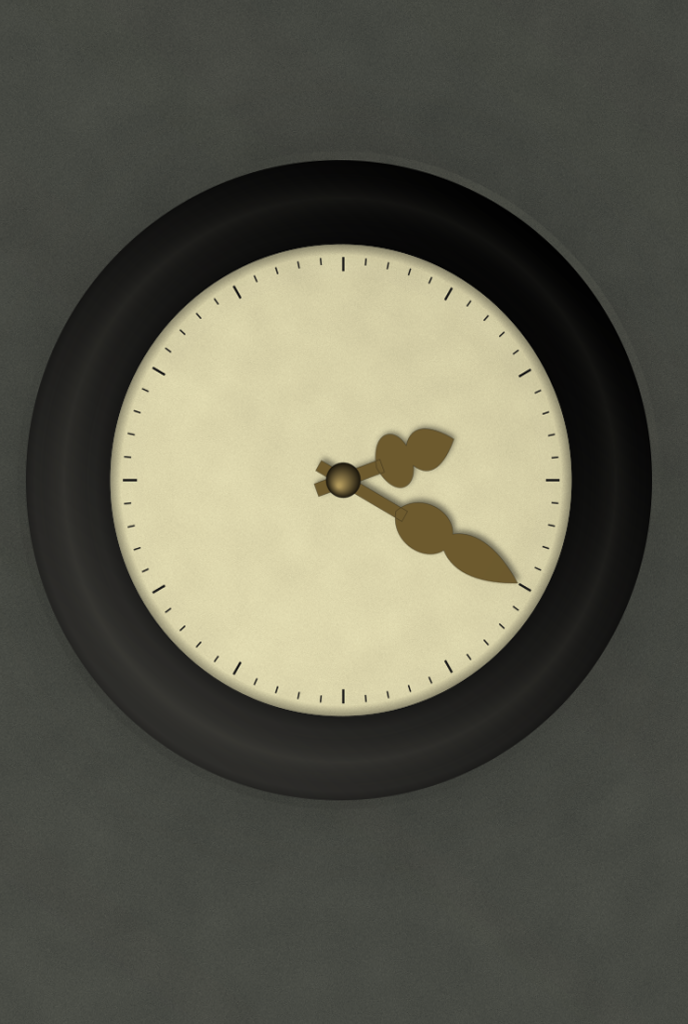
**2:20**
